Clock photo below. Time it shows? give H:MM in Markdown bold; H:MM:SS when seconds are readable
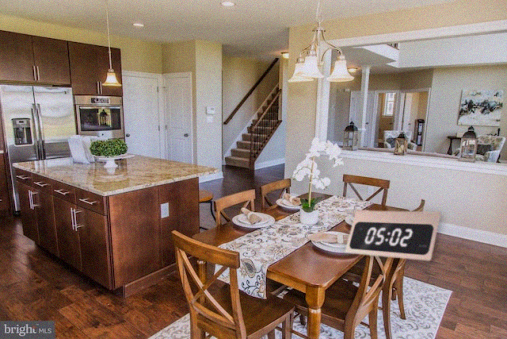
**5:02**
